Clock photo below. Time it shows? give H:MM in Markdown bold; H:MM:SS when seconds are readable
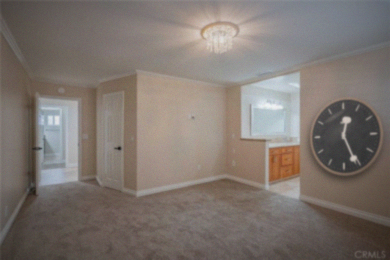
**12:26**
